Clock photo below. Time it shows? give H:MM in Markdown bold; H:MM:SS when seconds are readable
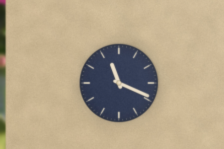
**11:19**
